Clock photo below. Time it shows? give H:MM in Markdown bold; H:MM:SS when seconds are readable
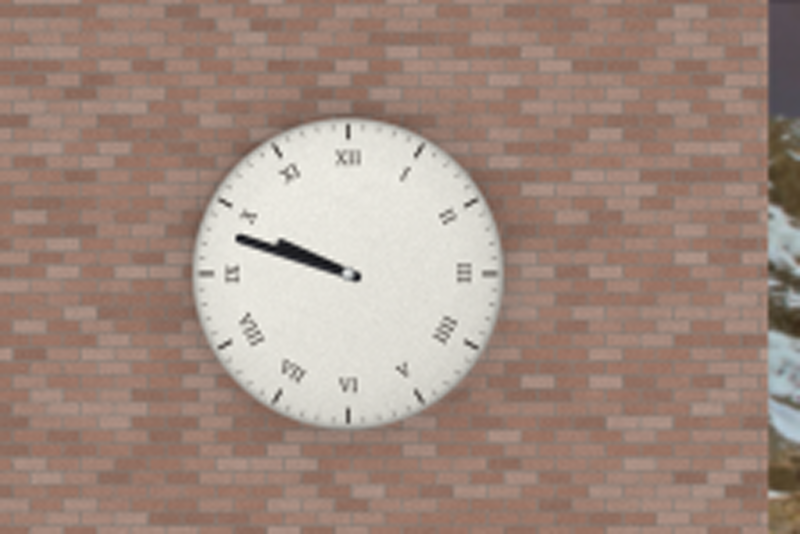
**9:48**
